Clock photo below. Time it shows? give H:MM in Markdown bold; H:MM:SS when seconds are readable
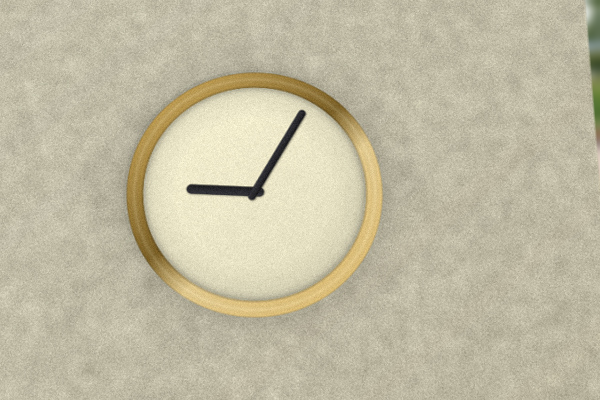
**9:05**
